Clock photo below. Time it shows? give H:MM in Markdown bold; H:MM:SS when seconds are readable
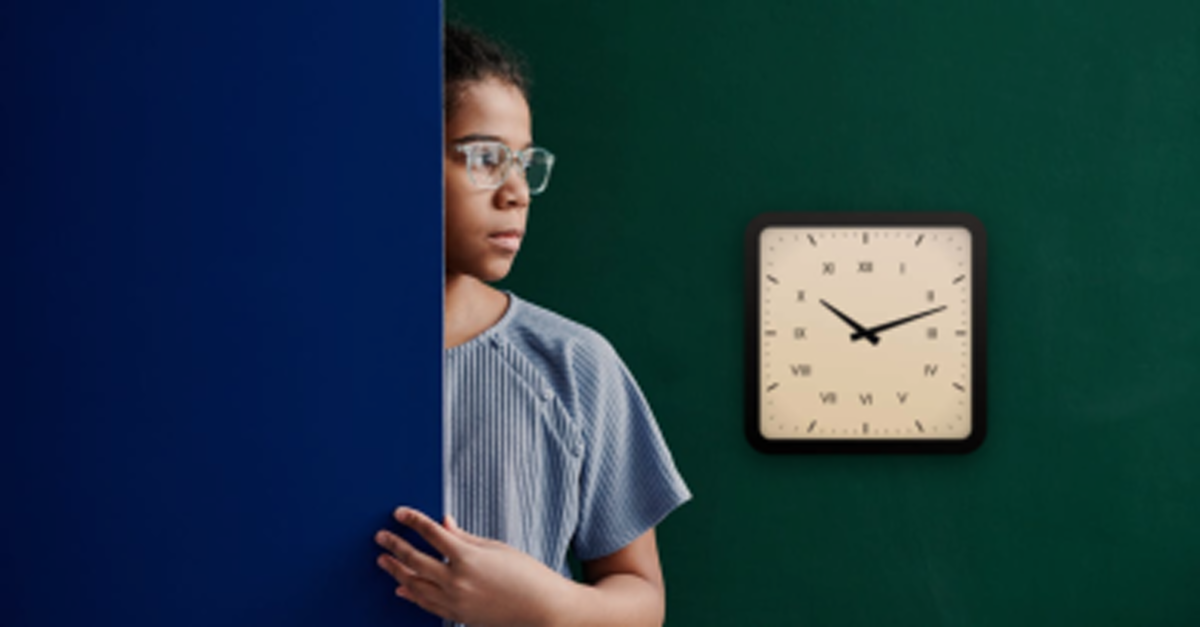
**10:12**
